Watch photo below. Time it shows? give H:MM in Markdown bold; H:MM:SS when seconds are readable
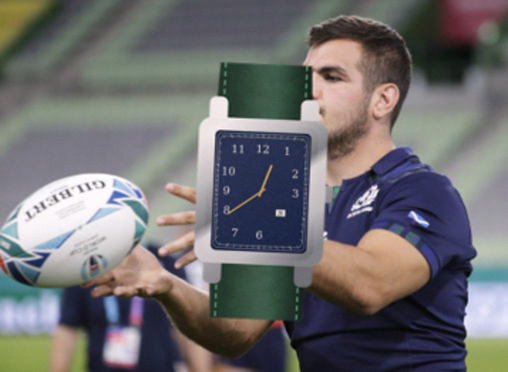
**12:39**
